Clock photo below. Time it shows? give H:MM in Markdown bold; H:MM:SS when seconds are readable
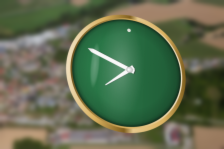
**7:49**
